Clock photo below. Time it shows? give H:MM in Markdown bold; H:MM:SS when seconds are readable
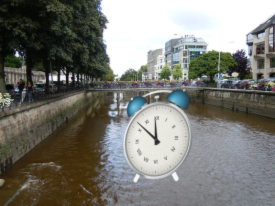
**11:52**
